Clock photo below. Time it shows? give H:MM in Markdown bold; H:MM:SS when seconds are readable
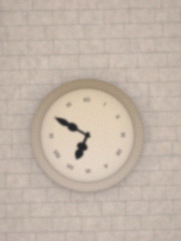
**6:50**
